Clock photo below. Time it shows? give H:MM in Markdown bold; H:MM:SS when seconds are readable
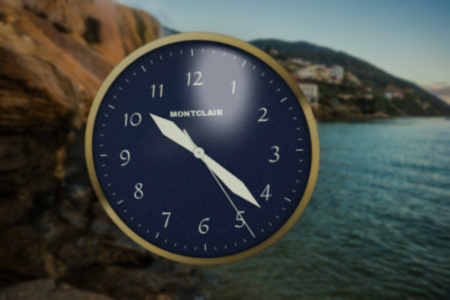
**10:22:25**
